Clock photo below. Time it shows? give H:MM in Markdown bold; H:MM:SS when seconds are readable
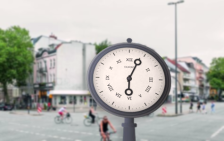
**6:04**
